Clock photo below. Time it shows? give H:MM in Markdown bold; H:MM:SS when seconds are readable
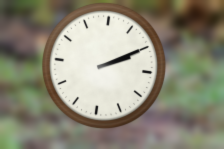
**2:10**
